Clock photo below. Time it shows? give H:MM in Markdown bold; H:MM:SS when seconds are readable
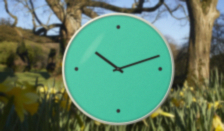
**10:12**
